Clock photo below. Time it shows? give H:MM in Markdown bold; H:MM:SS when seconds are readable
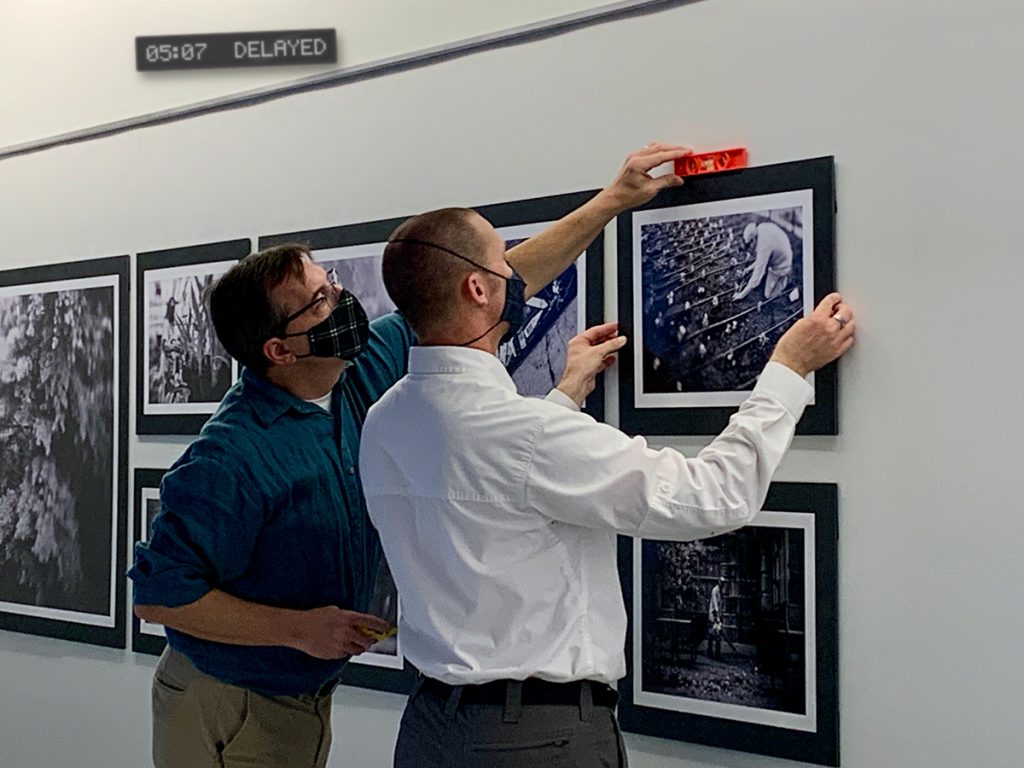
**5:07**
